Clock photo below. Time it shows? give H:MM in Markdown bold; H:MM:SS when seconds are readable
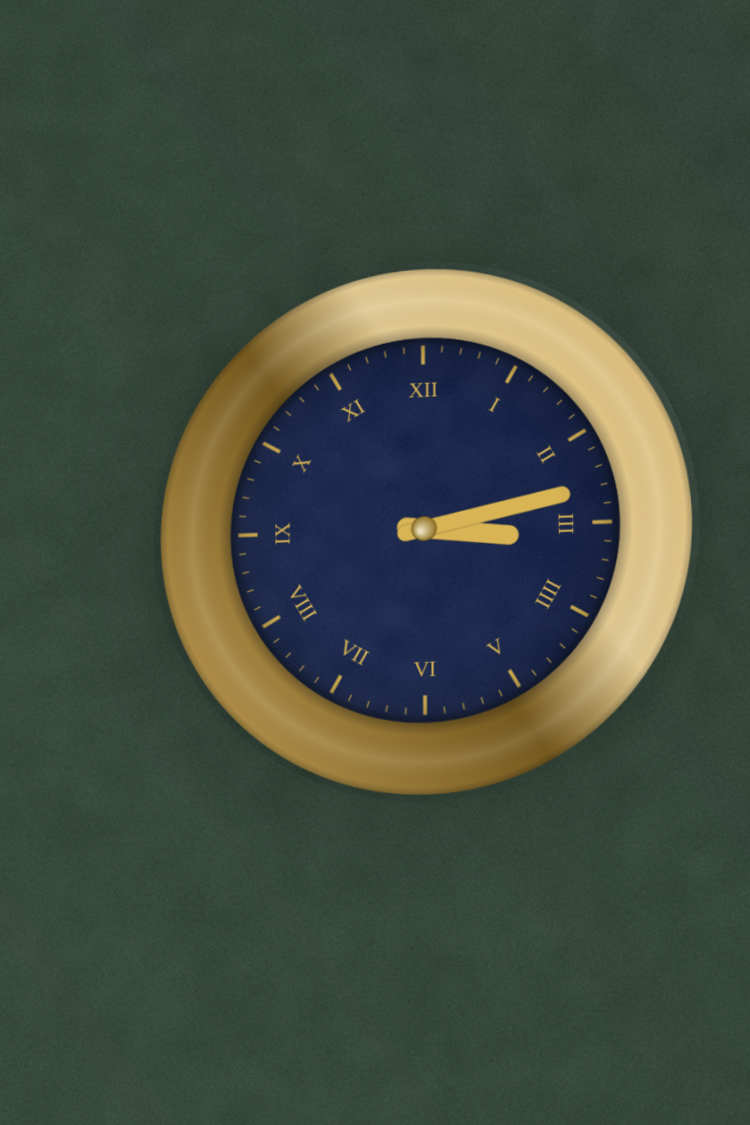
**3:13**
